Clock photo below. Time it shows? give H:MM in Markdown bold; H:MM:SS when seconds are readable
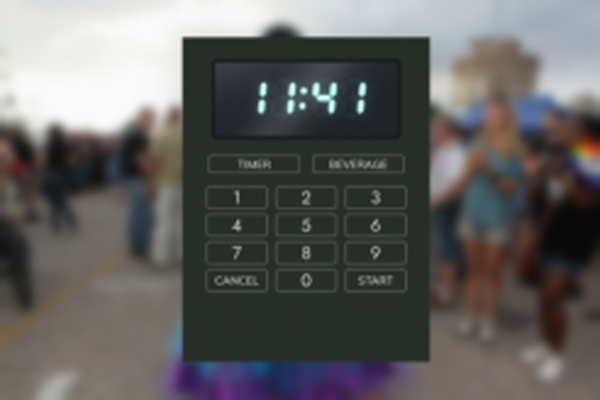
**11:41**
